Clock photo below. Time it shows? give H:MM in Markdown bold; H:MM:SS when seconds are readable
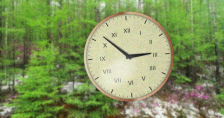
**2:52**
